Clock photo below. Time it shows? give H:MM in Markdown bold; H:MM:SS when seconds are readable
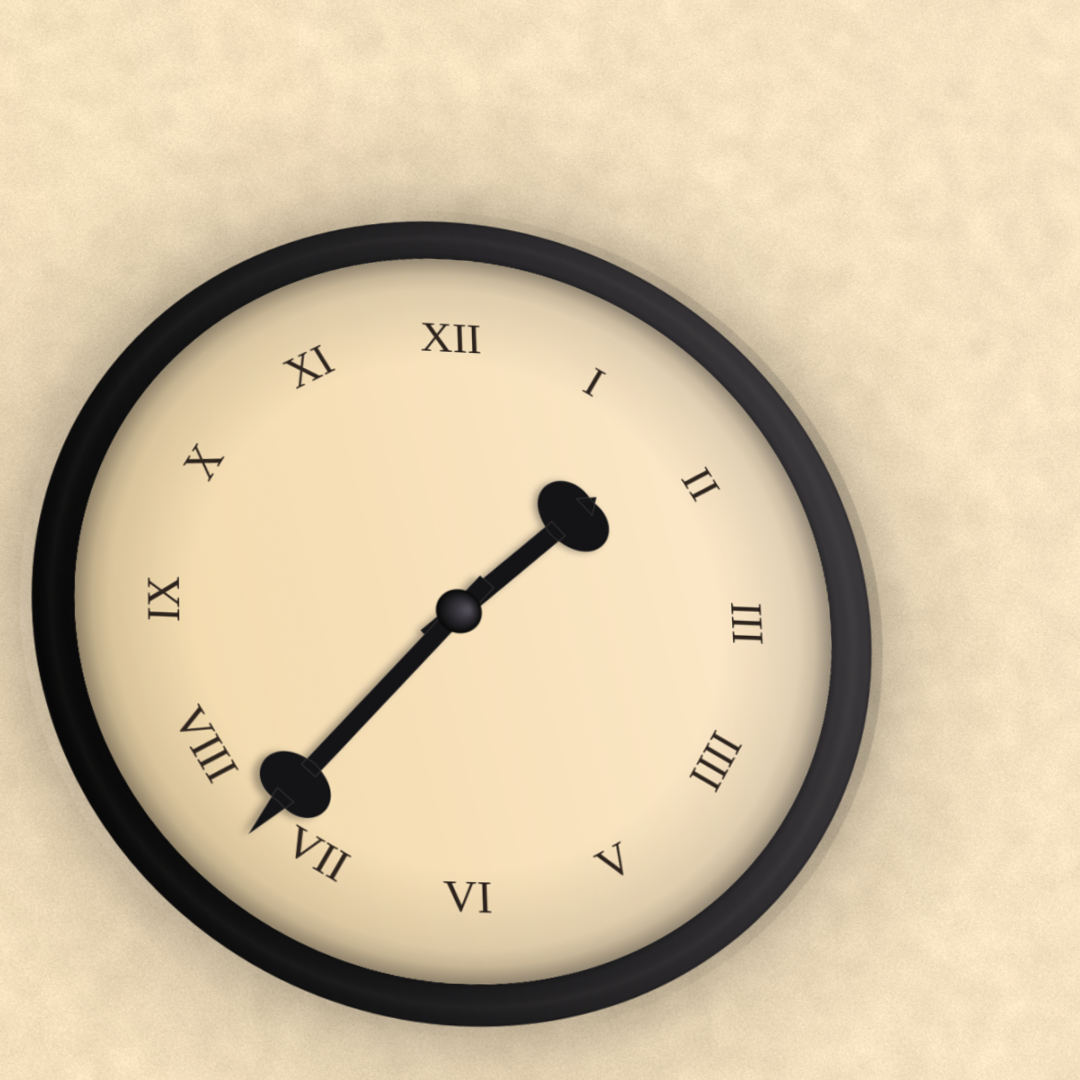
**1:37**
